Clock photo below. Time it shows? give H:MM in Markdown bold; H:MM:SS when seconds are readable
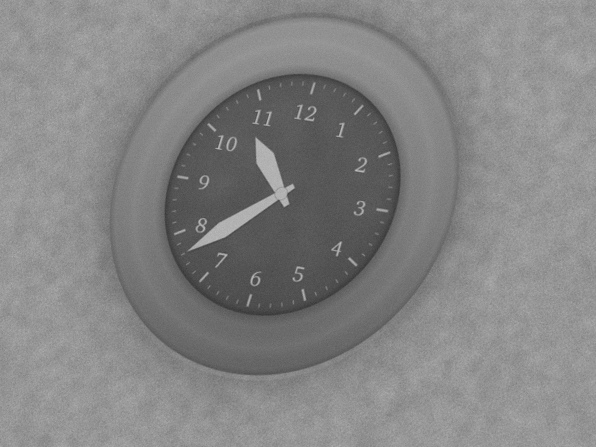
**10:38**
